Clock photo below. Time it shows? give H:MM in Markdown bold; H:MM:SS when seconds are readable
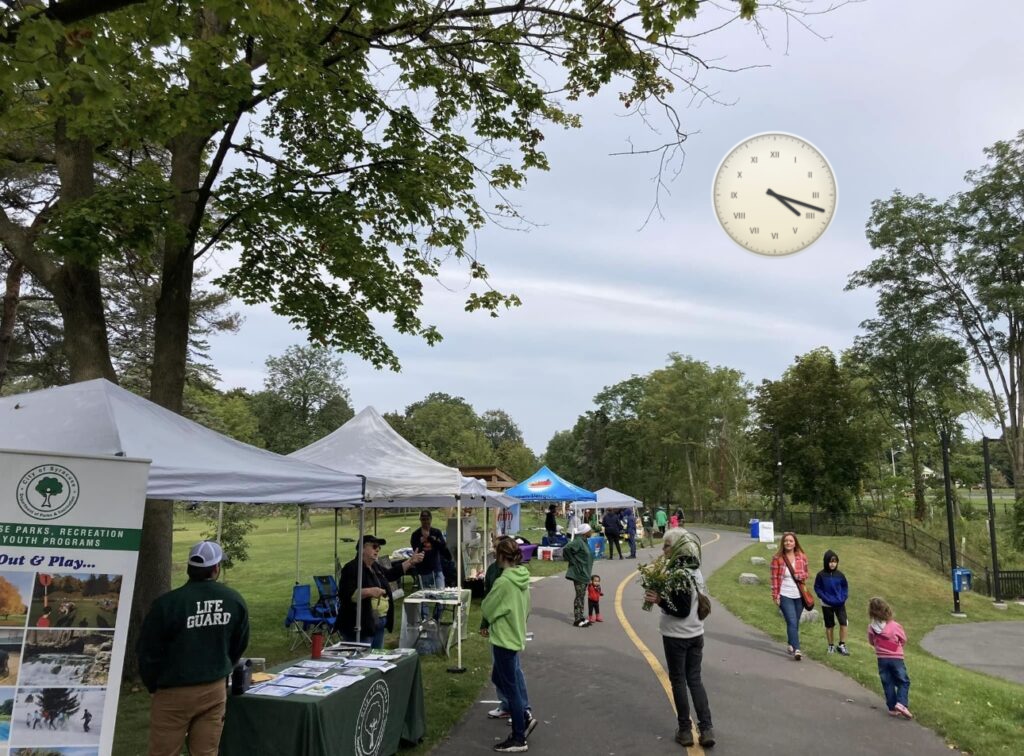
**4:18**
